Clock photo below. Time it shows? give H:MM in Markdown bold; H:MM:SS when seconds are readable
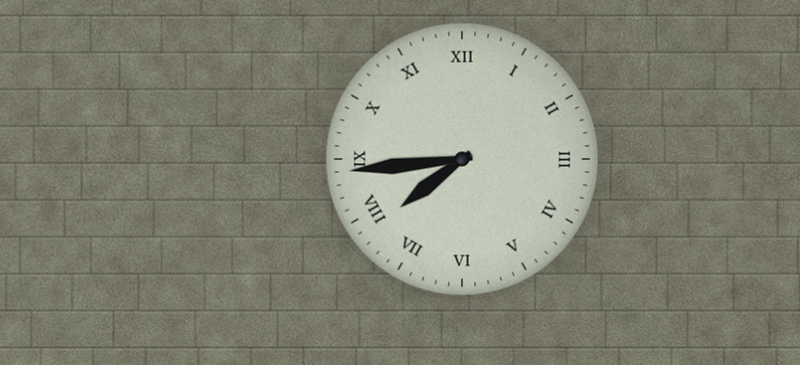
**7:44**
